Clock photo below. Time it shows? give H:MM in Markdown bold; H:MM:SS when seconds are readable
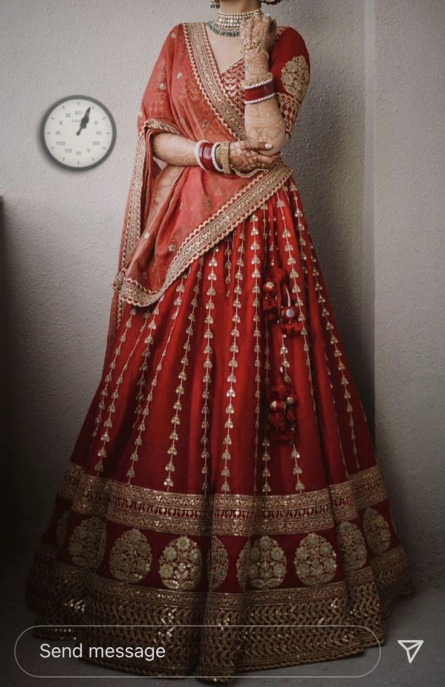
**1:04**
